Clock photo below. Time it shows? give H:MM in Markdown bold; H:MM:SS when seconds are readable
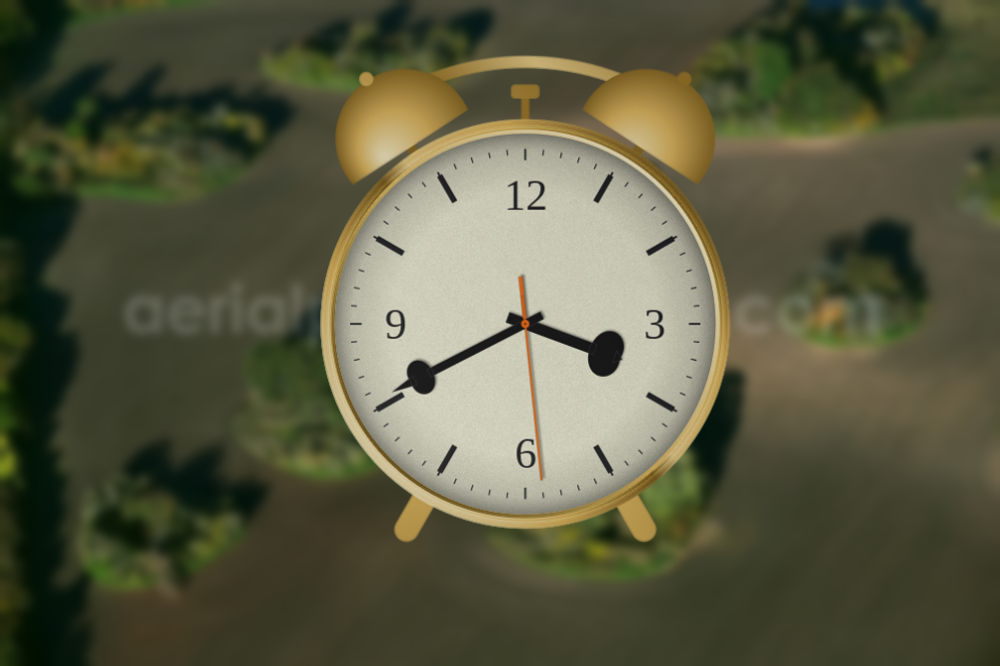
**3:40:29**
